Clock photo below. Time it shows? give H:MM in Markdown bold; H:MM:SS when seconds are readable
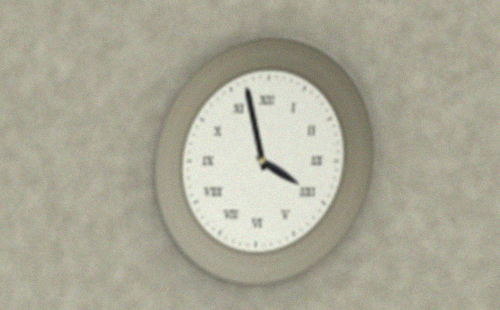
**3:57**
